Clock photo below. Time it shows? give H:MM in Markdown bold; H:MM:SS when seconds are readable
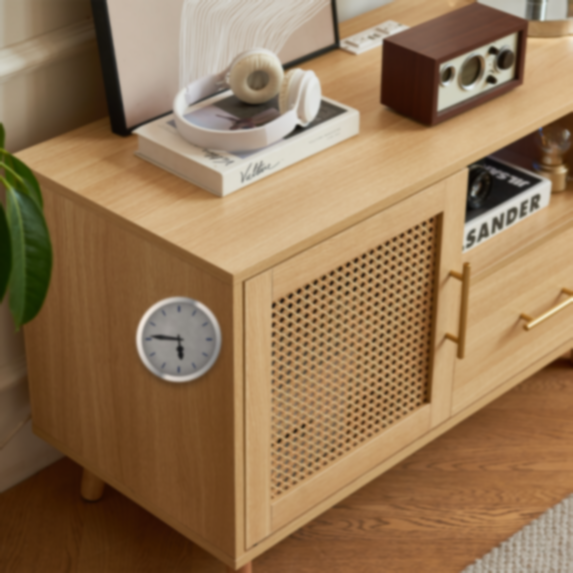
**5:46**
